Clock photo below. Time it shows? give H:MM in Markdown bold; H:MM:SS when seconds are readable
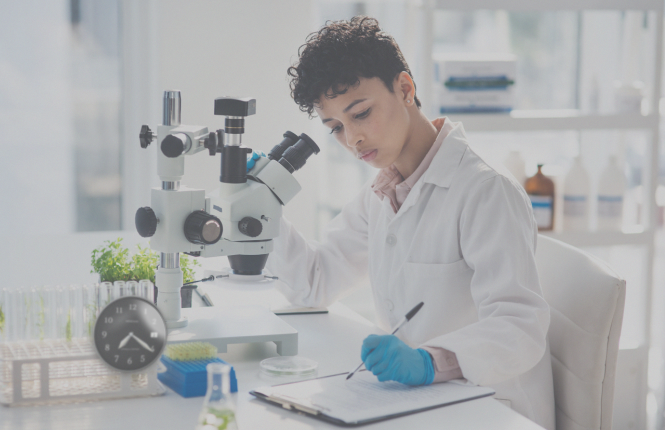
**7:21**
